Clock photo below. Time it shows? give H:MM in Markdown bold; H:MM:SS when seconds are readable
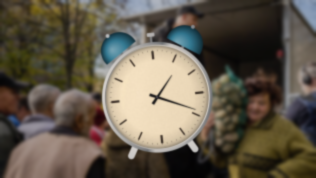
**1:19**
